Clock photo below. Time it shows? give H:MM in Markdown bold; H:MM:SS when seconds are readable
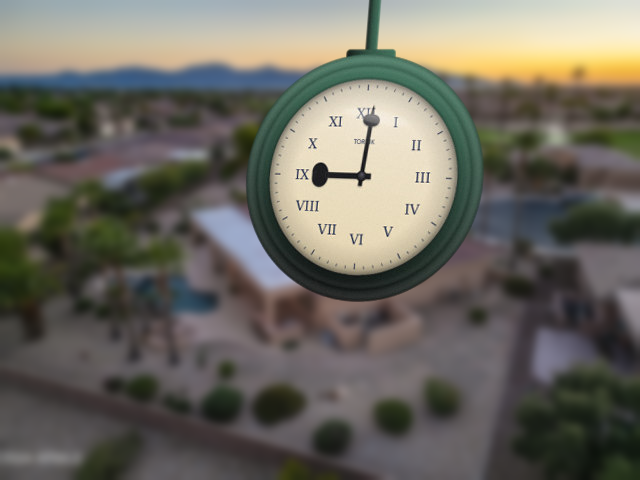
**9:01**
